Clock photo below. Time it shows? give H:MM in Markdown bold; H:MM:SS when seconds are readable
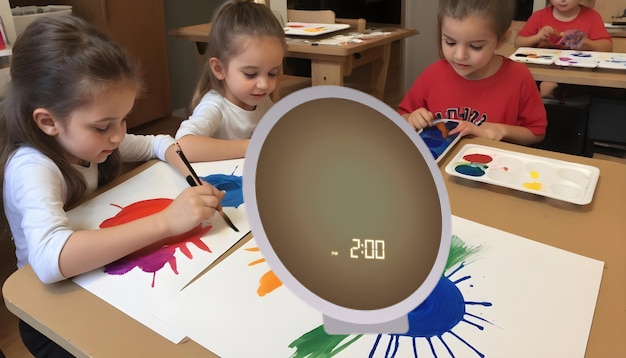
**2:00**
